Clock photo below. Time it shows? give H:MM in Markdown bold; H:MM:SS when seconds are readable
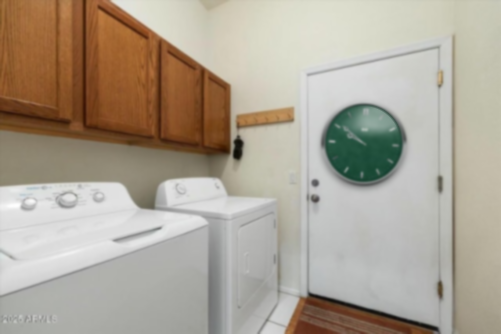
**9:51**
